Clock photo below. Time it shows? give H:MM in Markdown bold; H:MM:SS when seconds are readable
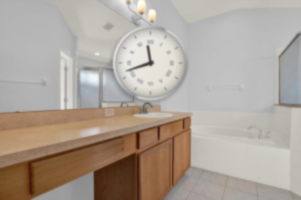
**11:42**
